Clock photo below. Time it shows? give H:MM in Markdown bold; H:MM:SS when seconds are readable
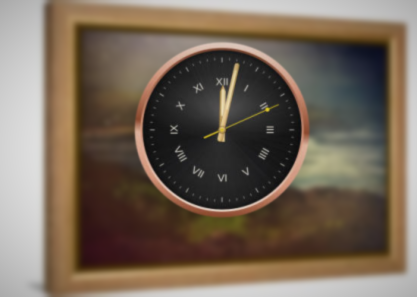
**12:02:11**
